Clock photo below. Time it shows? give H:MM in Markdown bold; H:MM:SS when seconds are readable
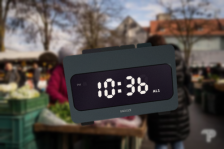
**10:36**
